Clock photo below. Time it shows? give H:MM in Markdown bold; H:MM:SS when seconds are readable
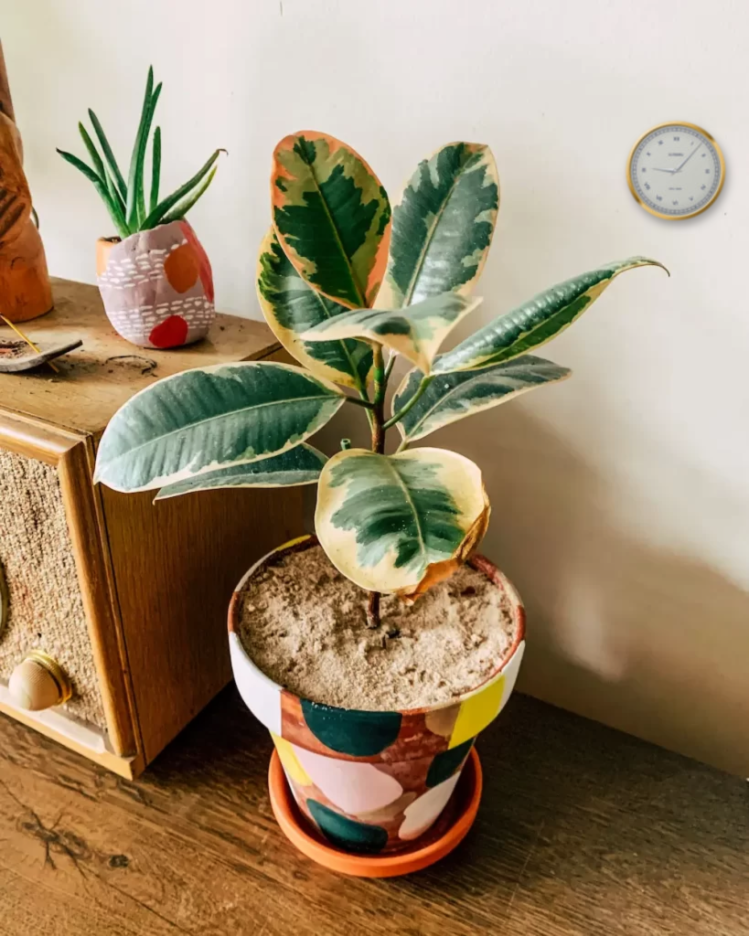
**9:07**
